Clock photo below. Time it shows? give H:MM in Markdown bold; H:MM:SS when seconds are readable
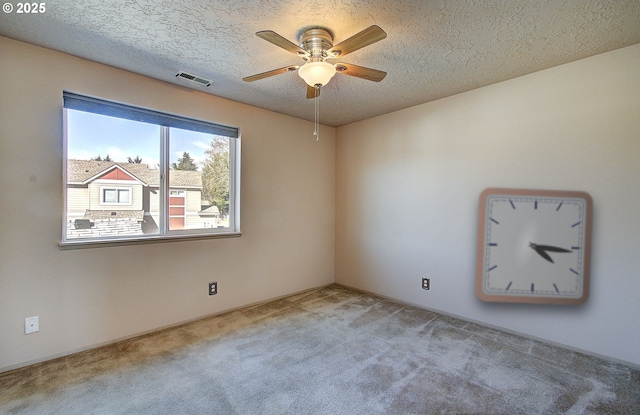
**4:16**
